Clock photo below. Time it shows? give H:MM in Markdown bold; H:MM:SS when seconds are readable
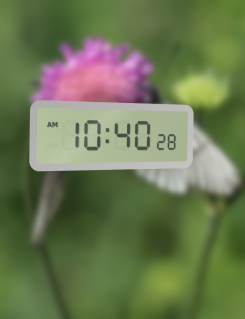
**10:40:28**
